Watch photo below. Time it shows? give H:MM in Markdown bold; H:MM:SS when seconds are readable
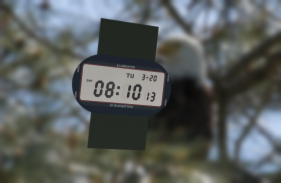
**8:10:13**
